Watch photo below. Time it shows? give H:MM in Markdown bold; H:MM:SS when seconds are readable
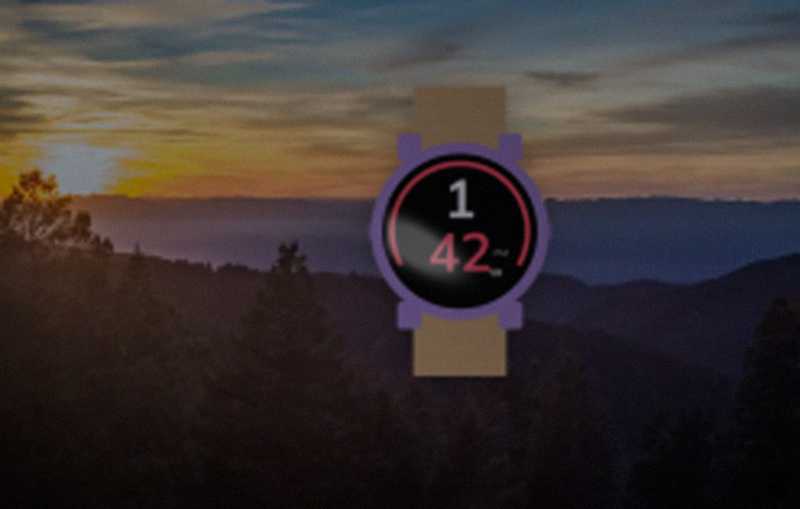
**1:42**
